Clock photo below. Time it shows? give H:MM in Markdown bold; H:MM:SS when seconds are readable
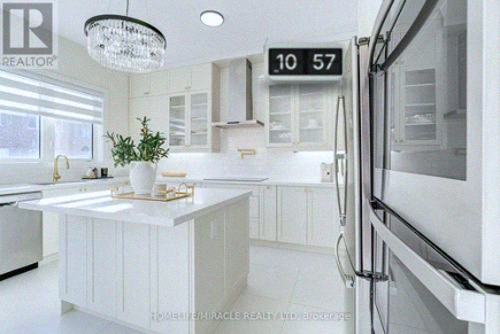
**10:57**
